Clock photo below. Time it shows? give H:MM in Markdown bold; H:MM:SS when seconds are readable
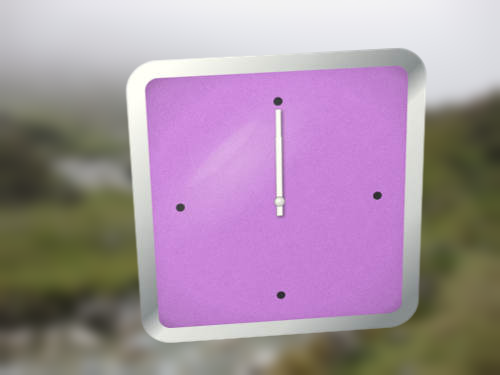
**12:00**
